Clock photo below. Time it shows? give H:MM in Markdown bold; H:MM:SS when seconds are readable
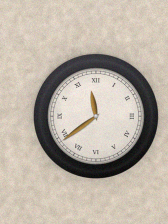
**11:39**
